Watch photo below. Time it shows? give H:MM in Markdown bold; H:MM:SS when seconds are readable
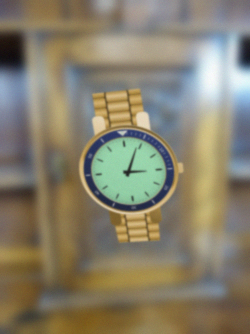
**3:04**
